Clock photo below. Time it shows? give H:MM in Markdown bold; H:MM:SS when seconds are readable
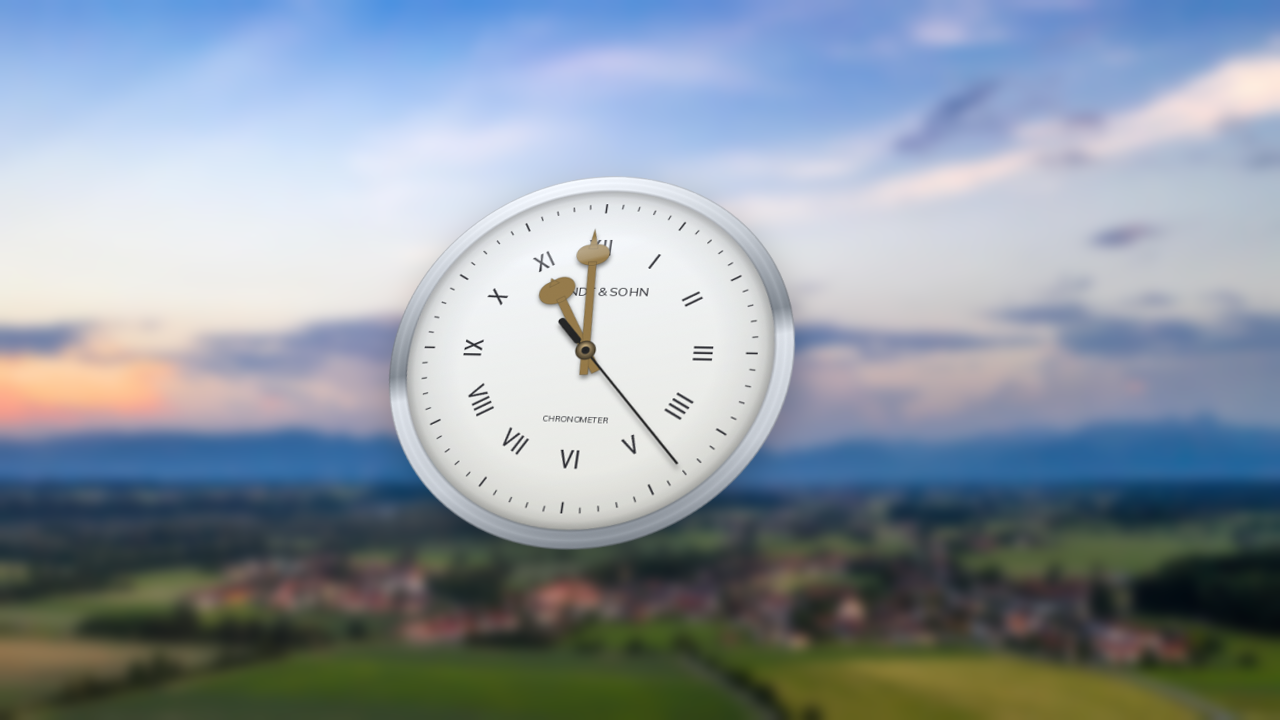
**10:59:23**
